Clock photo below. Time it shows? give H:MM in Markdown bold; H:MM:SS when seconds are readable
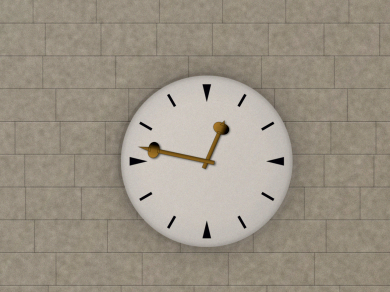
**12:47**
